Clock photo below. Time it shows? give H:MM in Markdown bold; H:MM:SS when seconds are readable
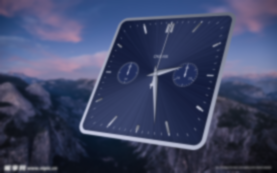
**2:27**
